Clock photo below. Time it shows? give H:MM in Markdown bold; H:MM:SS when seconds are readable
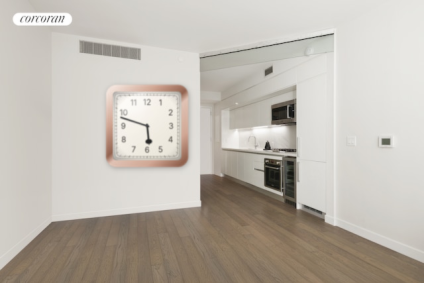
**5:48**
